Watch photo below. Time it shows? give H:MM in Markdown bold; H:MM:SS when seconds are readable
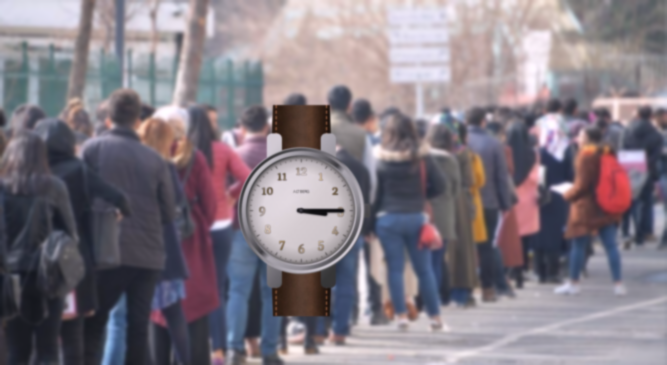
**3:15**
